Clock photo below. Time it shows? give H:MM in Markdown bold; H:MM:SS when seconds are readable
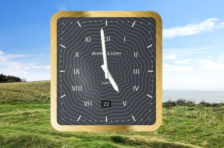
**4:59**
